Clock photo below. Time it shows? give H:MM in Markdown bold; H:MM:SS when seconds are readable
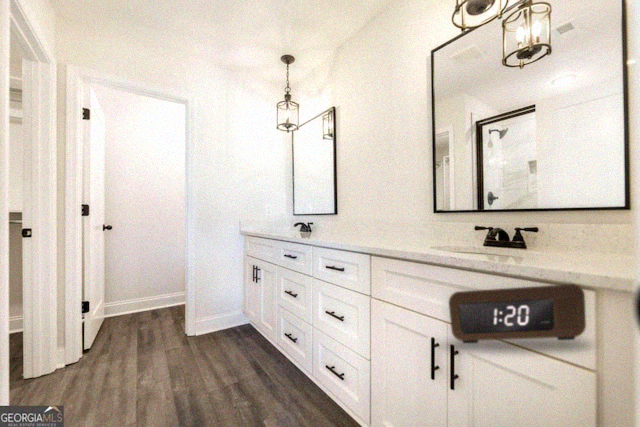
**1:20**
